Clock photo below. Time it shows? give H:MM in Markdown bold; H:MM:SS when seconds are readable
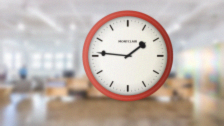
**1:46**
